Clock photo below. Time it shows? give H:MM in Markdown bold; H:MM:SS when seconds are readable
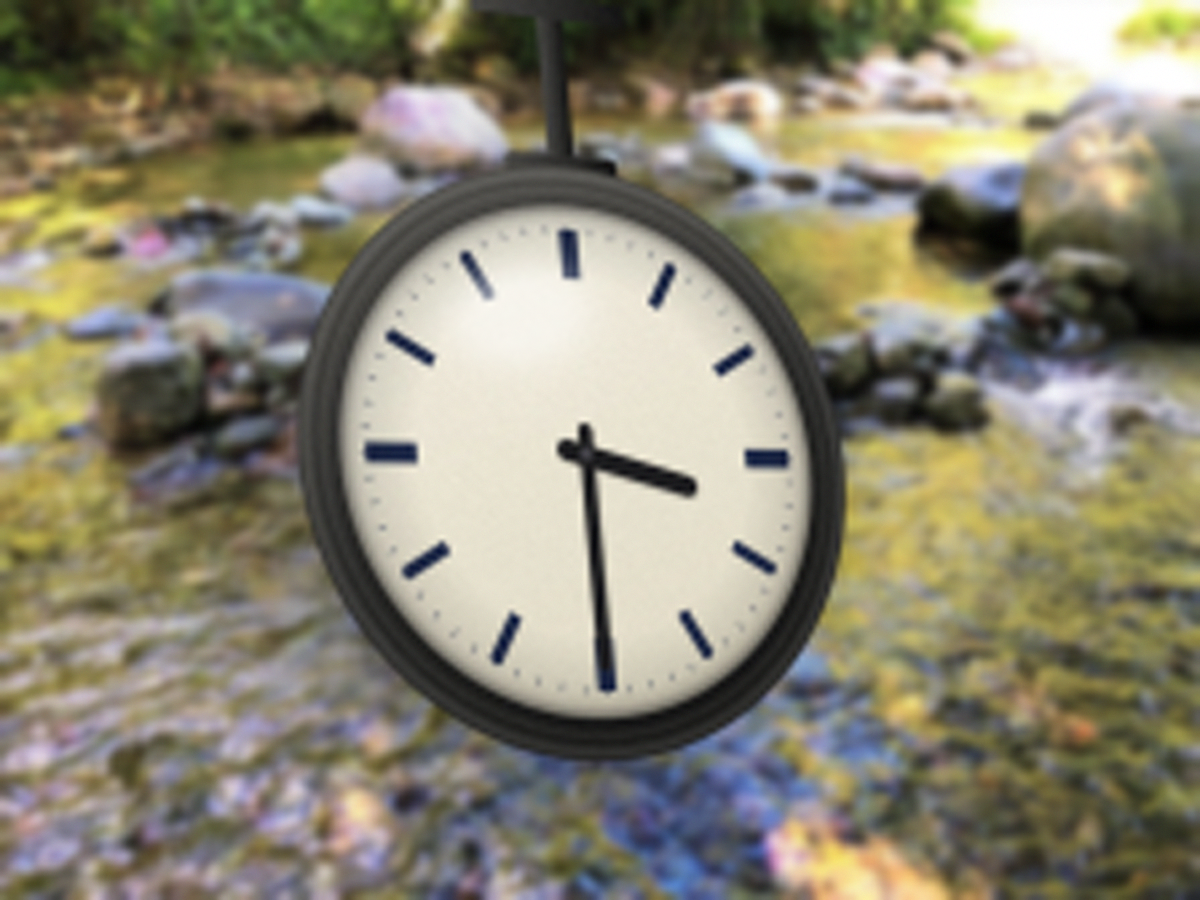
**3:30**
